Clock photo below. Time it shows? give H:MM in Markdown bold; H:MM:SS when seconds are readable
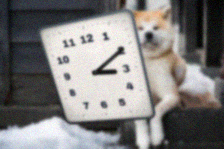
**3:10**
